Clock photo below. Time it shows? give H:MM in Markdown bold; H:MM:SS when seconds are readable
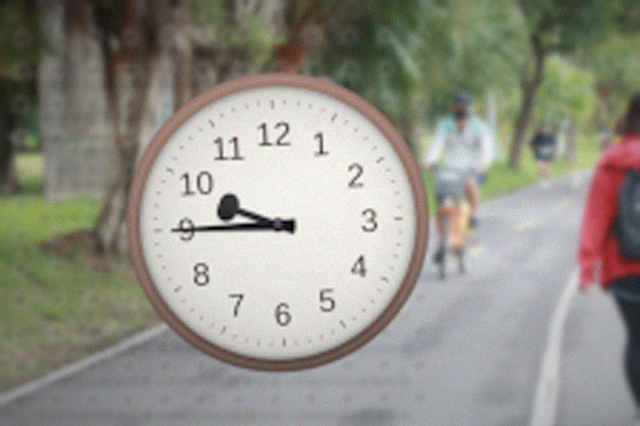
**9:45**
